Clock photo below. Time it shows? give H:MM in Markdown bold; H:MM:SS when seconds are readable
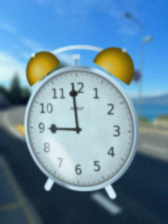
**8:59**
